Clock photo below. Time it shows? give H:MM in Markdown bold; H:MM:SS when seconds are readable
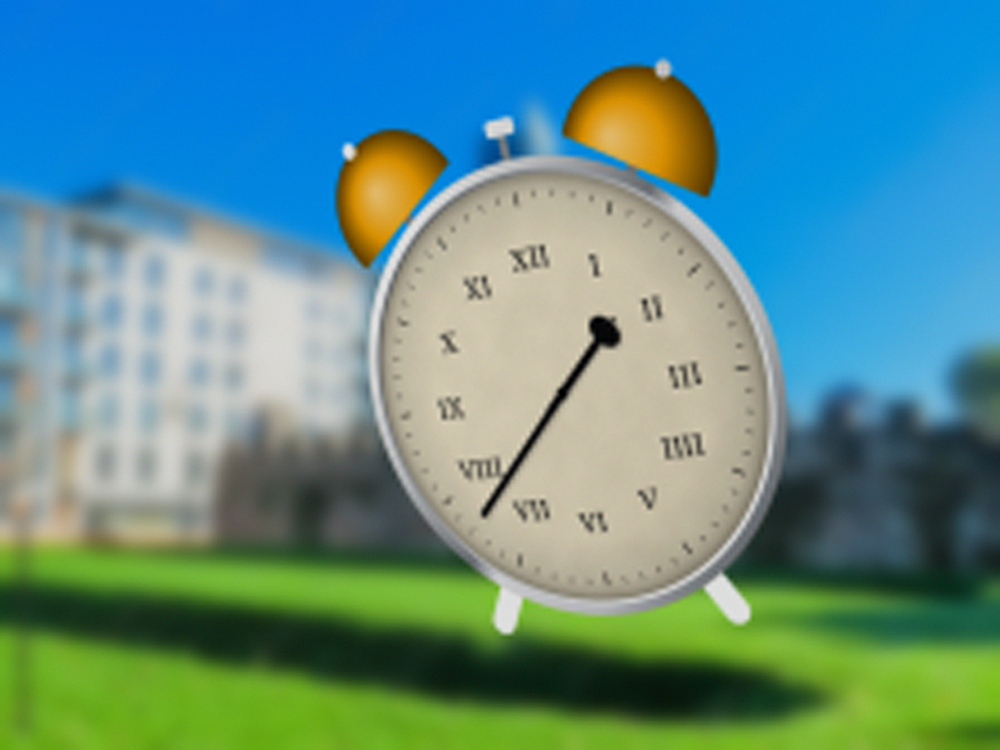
**1:38**
